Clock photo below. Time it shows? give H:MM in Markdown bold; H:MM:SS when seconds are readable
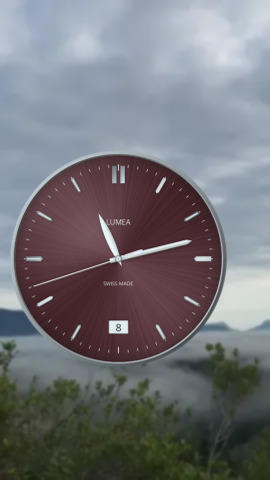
**11:12:42**
